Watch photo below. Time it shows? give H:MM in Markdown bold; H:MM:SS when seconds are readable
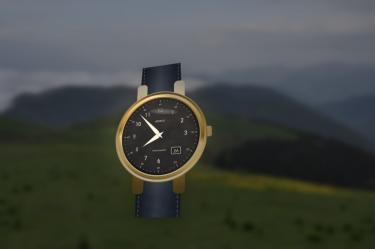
**7:53**
